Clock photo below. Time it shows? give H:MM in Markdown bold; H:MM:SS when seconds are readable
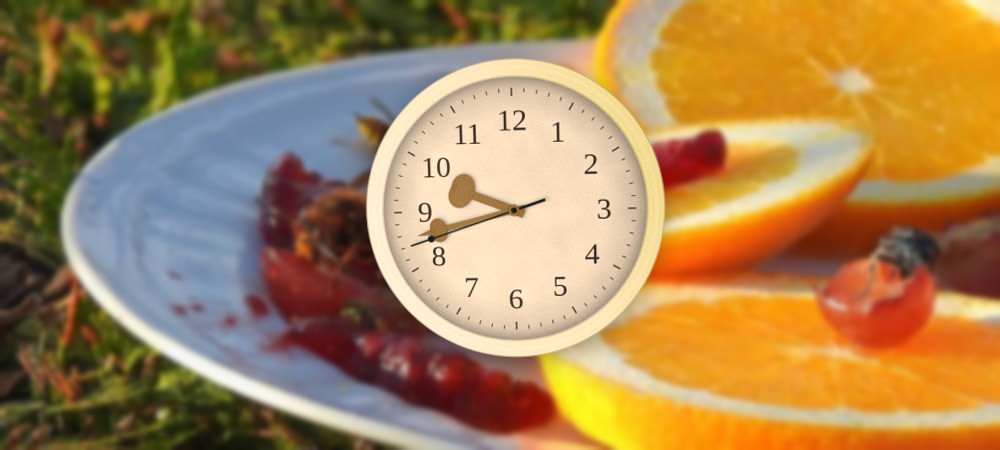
**9:42:42**
